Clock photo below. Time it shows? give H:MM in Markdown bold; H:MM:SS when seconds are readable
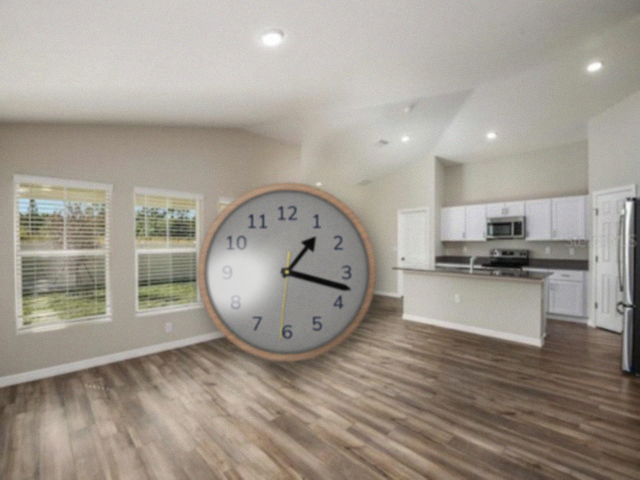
**1:17:31**
